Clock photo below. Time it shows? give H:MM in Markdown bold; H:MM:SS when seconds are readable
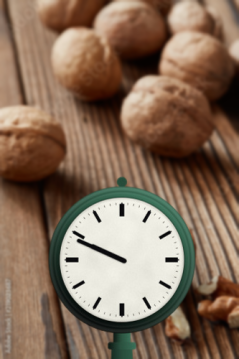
**9:49**
